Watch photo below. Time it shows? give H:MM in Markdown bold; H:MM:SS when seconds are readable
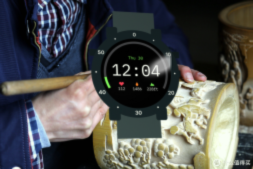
**12:04**
